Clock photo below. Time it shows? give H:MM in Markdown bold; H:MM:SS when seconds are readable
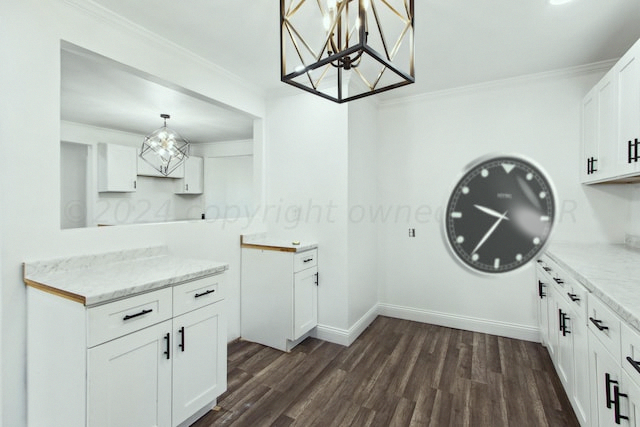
**9:36**
